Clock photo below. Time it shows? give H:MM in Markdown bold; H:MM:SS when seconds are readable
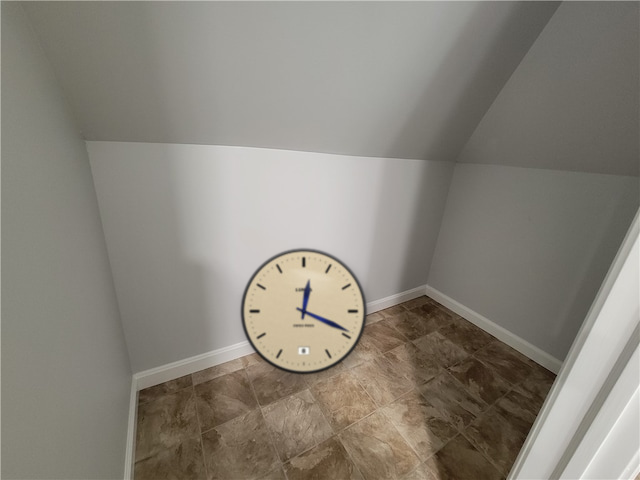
**12:19**
